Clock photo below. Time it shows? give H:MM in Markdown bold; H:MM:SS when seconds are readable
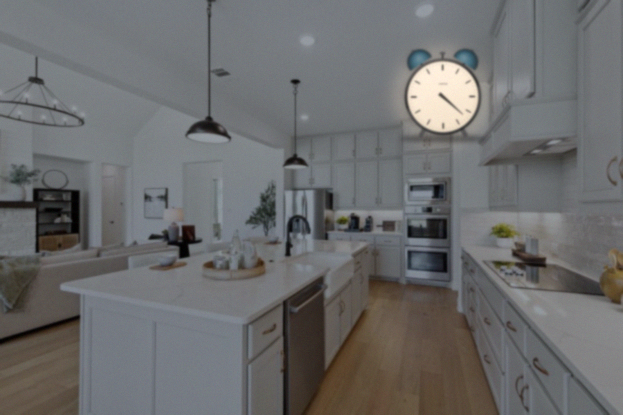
**4:22**
